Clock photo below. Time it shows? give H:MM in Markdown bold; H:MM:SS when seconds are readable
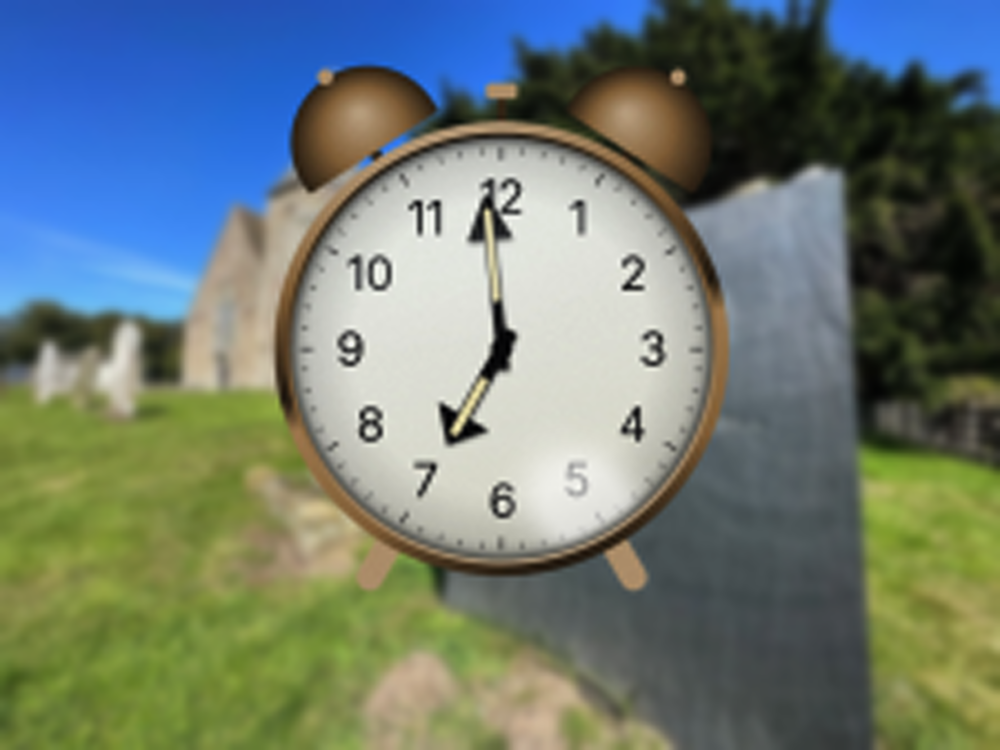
**6:59**
